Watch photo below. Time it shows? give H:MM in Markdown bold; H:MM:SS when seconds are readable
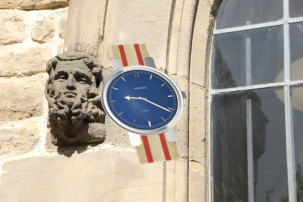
**9:21**
